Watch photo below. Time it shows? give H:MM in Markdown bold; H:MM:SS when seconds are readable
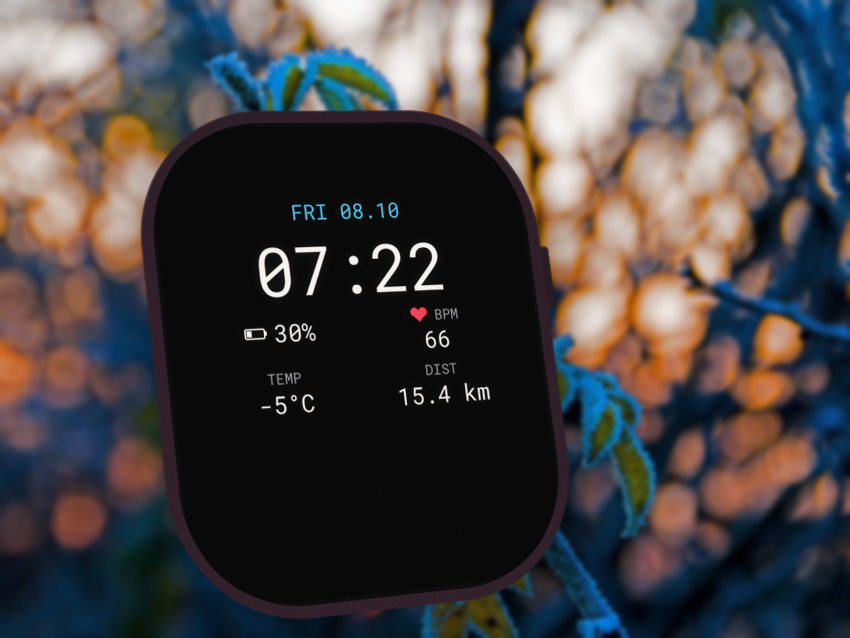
**7:22**
